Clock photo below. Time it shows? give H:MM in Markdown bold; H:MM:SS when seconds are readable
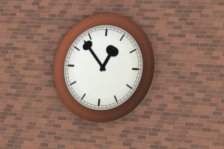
**12:53**
